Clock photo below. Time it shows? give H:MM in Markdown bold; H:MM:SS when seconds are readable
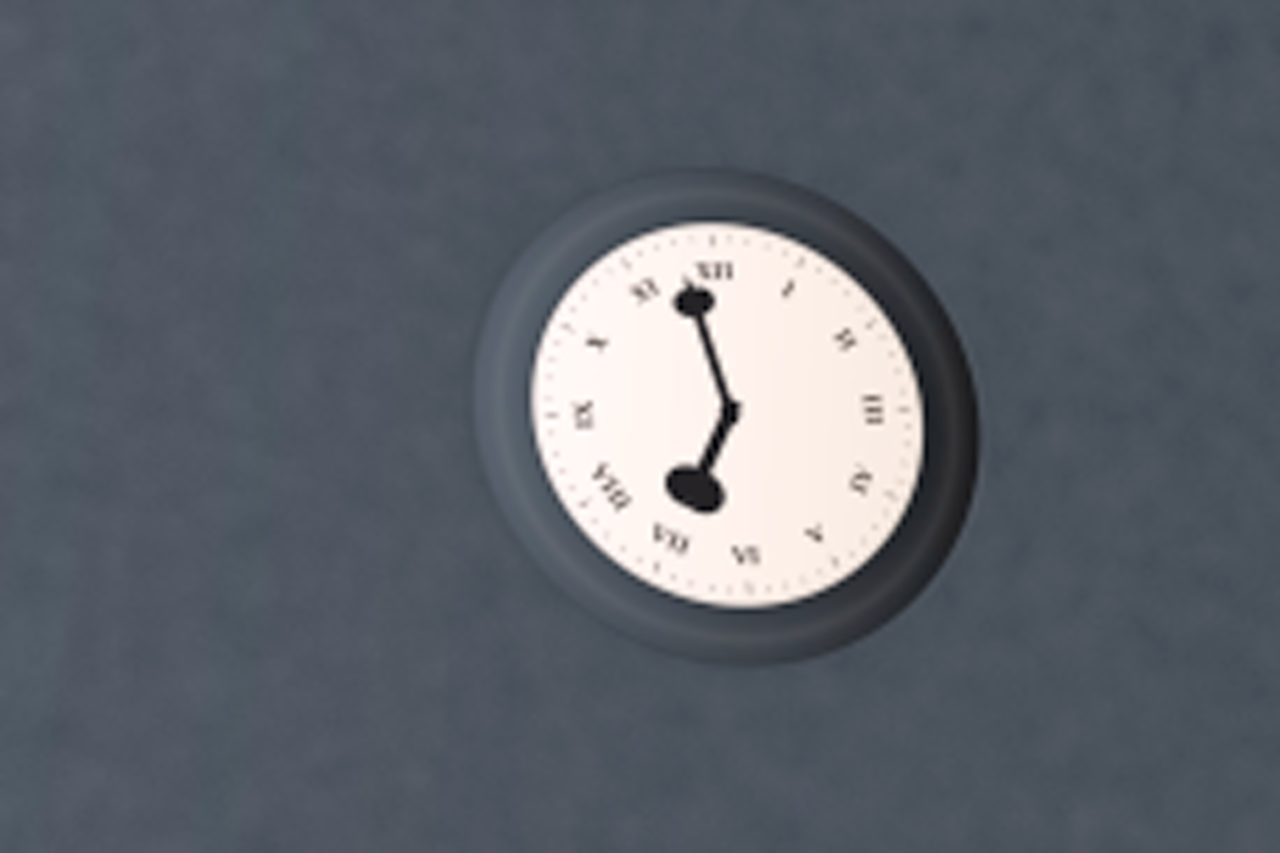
**6:58**
